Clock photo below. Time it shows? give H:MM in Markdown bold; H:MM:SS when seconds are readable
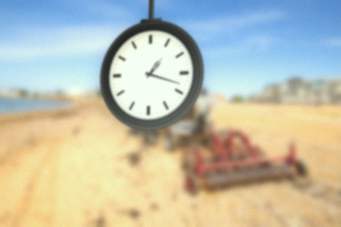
**1:18**
